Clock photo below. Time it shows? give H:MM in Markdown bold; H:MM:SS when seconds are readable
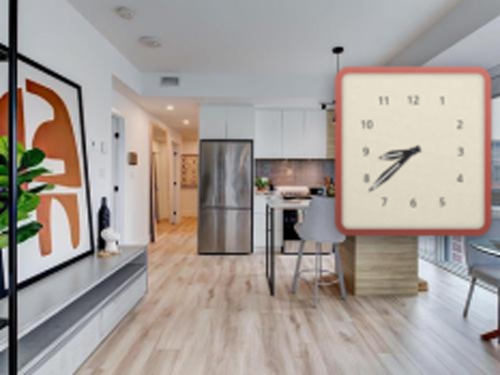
**8:38**
